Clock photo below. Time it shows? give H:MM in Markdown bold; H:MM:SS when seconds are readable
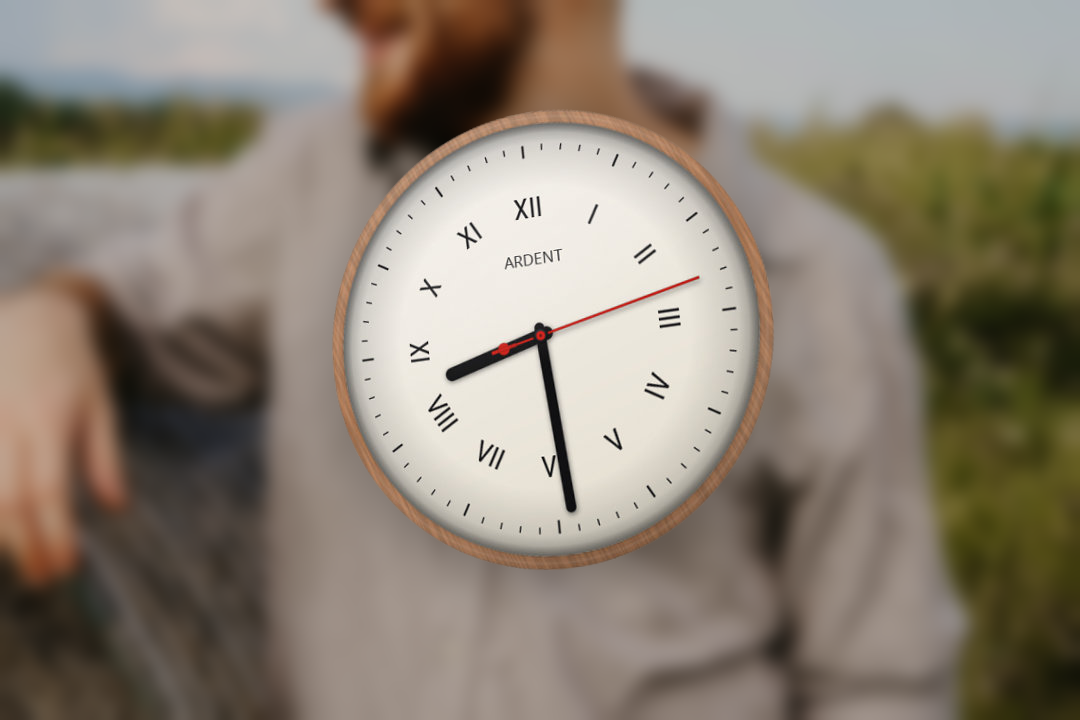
**8:29:13**
